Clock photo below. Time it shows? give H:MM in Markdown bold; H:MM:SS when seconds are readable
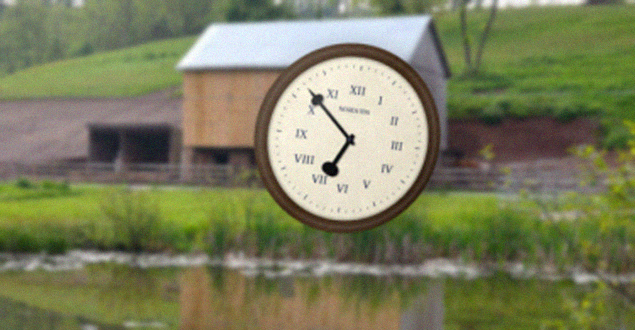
**6:52**
